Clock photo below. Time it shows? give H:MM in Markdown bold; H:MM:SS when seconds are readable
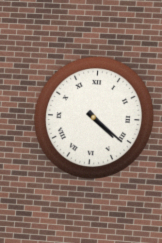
**4:21**
